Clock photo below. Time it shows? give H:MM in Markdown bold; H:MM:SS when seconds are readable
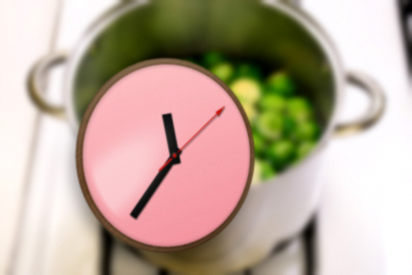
**11:36:08**
